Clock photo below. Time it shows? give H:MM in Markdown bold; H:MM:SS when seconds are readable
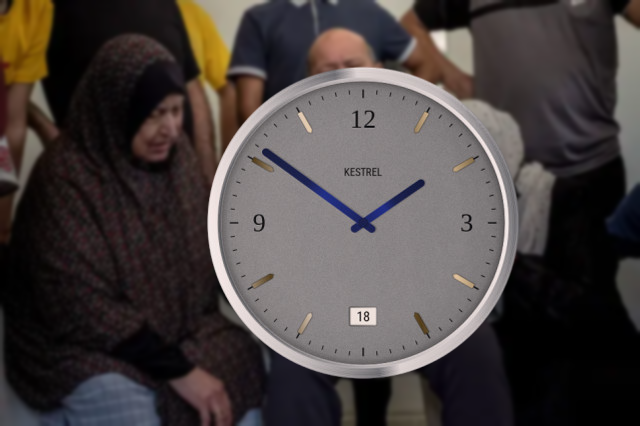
**1:51**
